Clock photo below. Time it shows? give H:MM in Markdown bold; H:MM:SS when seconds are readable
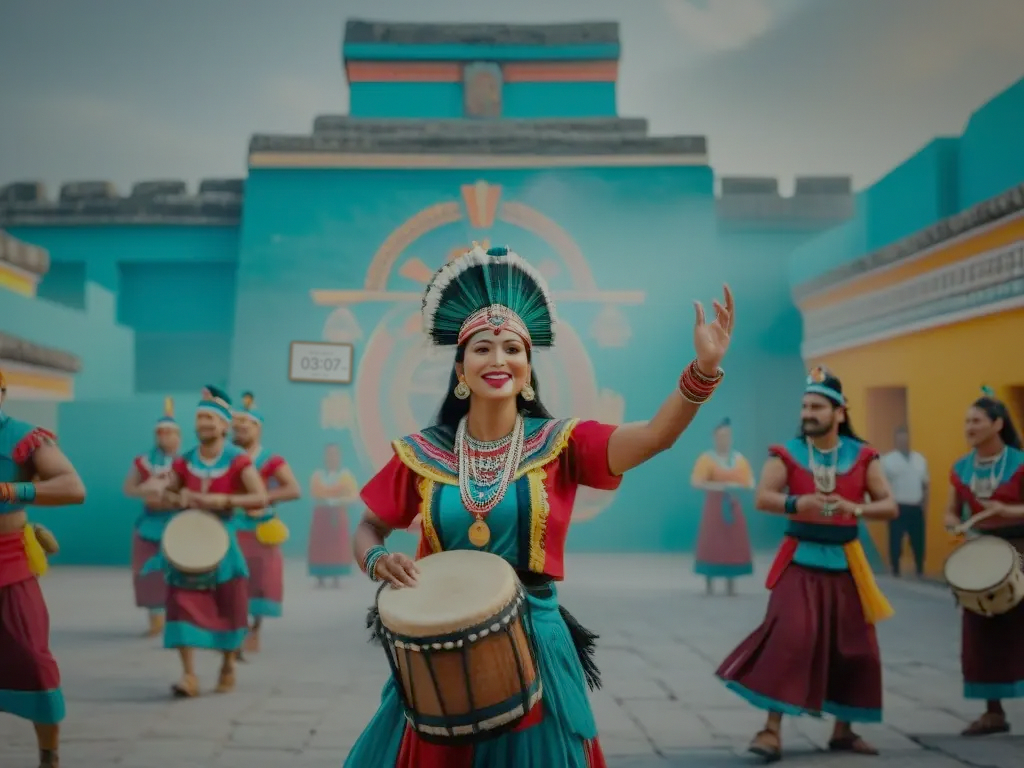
**3:07**
